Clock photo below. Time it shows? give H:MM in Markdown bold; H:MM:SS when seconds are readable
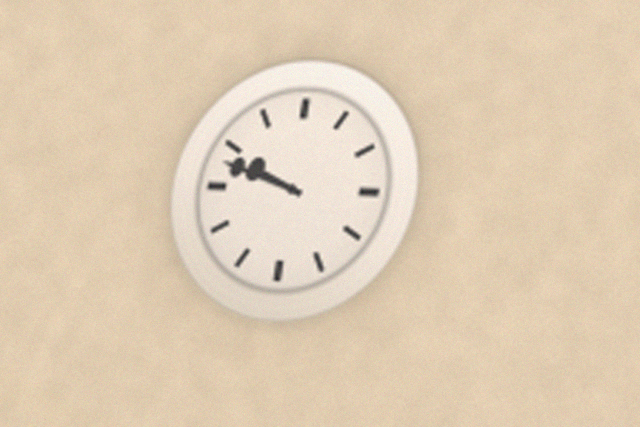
**9:48**
